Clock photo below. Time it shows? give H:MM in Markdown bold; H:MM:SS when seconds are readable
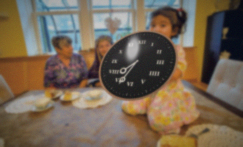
**7:34**
